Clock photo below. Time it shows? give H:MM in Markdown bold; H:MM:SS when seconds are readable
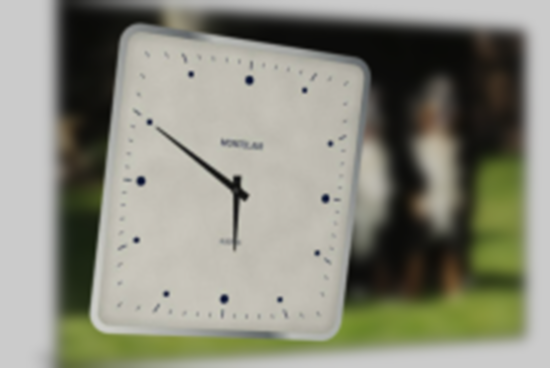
**5:50**
